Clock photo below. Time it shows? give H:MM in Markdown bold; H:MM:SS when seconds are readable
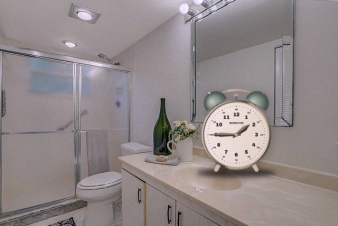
**1:45**
